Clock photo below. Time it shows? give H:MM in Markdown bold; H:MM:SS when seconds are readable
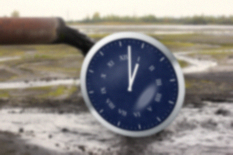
**1:02**
